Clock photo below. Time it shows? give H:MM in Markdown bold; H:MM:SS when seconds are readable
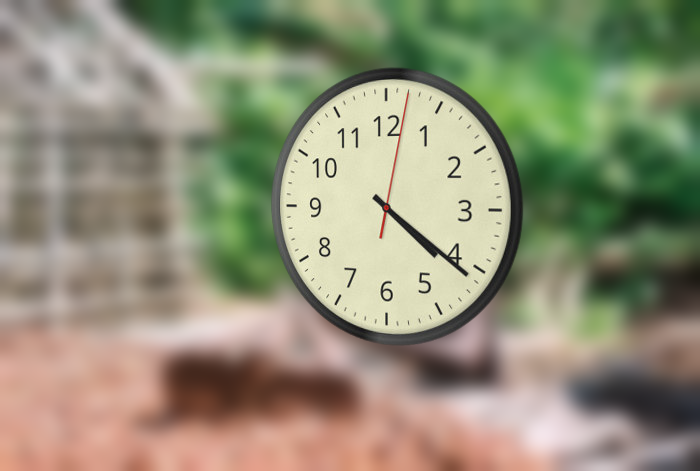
**4:21:02**
